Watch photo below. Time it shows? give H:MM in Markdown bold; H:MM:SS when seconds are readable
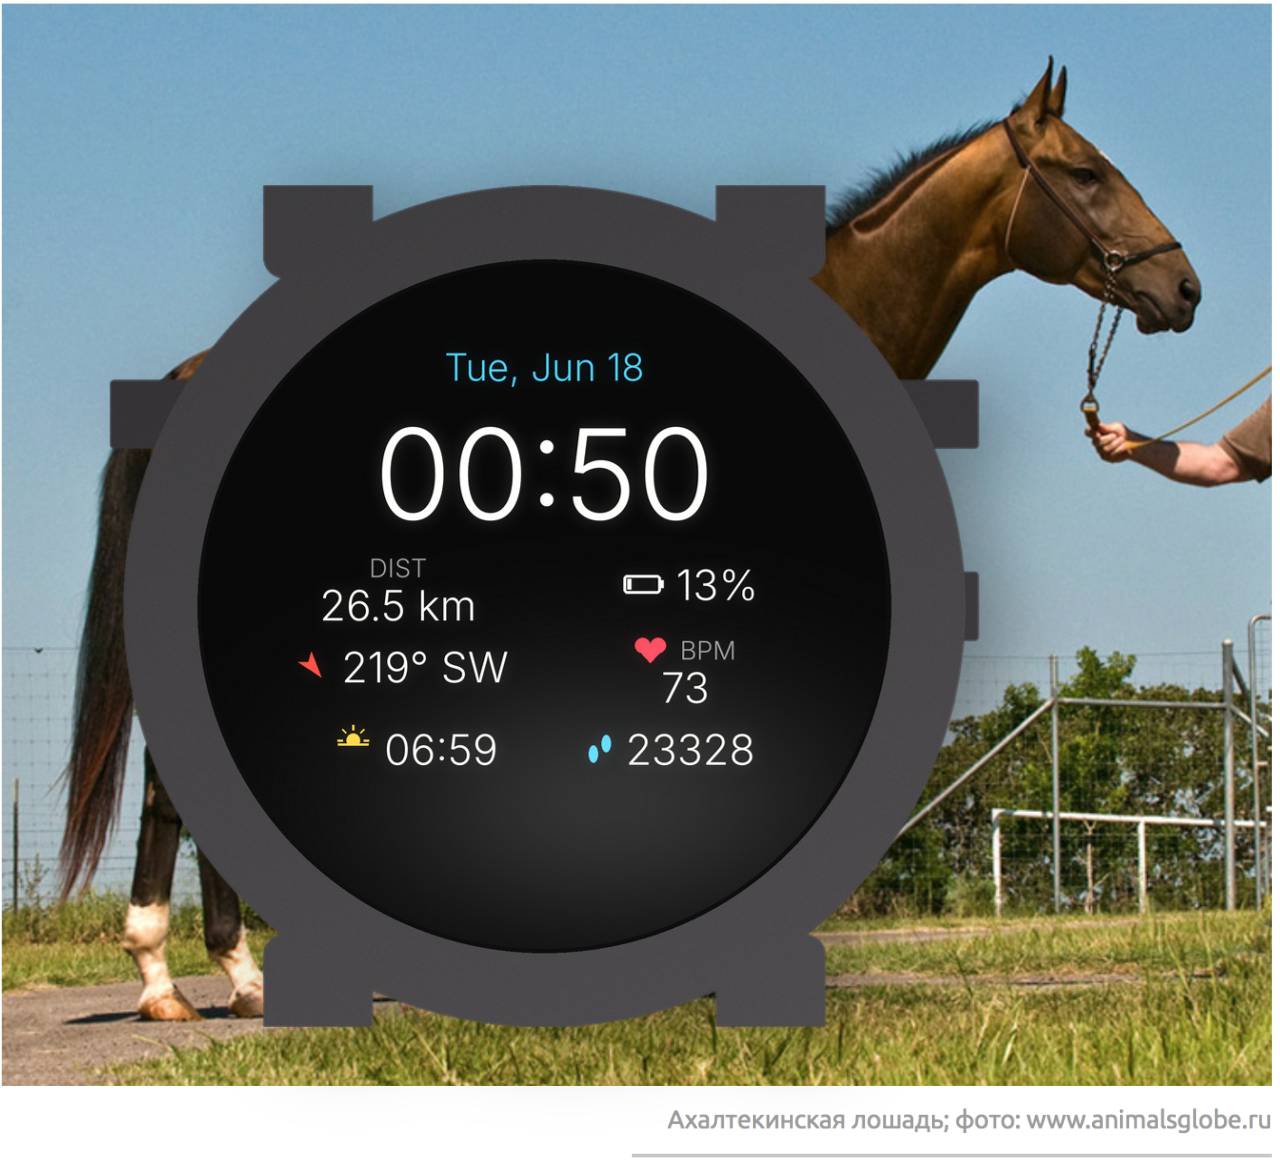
**0:50**
